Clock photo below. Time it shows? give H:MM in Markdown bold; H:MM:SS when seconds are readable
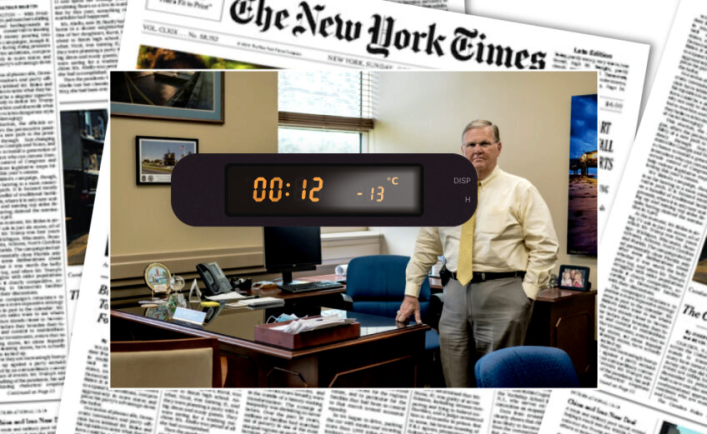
**0:12**
